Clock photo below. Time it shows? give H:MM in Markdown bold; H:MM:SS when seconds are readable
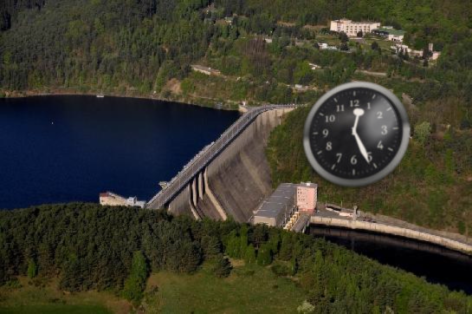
**12:26**
